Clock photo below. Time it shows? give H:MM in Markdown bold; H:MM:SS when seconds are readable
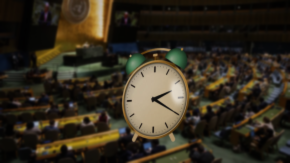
**2:20**
